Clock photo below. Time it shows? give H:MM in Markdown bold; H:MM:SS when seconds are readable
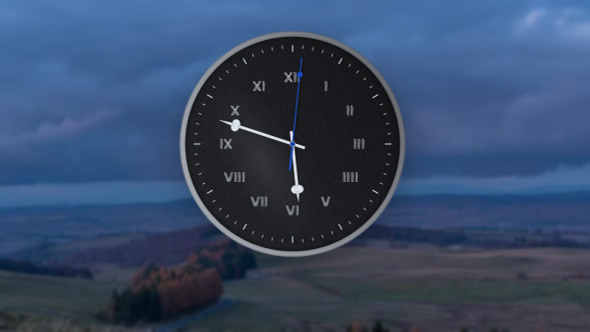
**5:48:01**
